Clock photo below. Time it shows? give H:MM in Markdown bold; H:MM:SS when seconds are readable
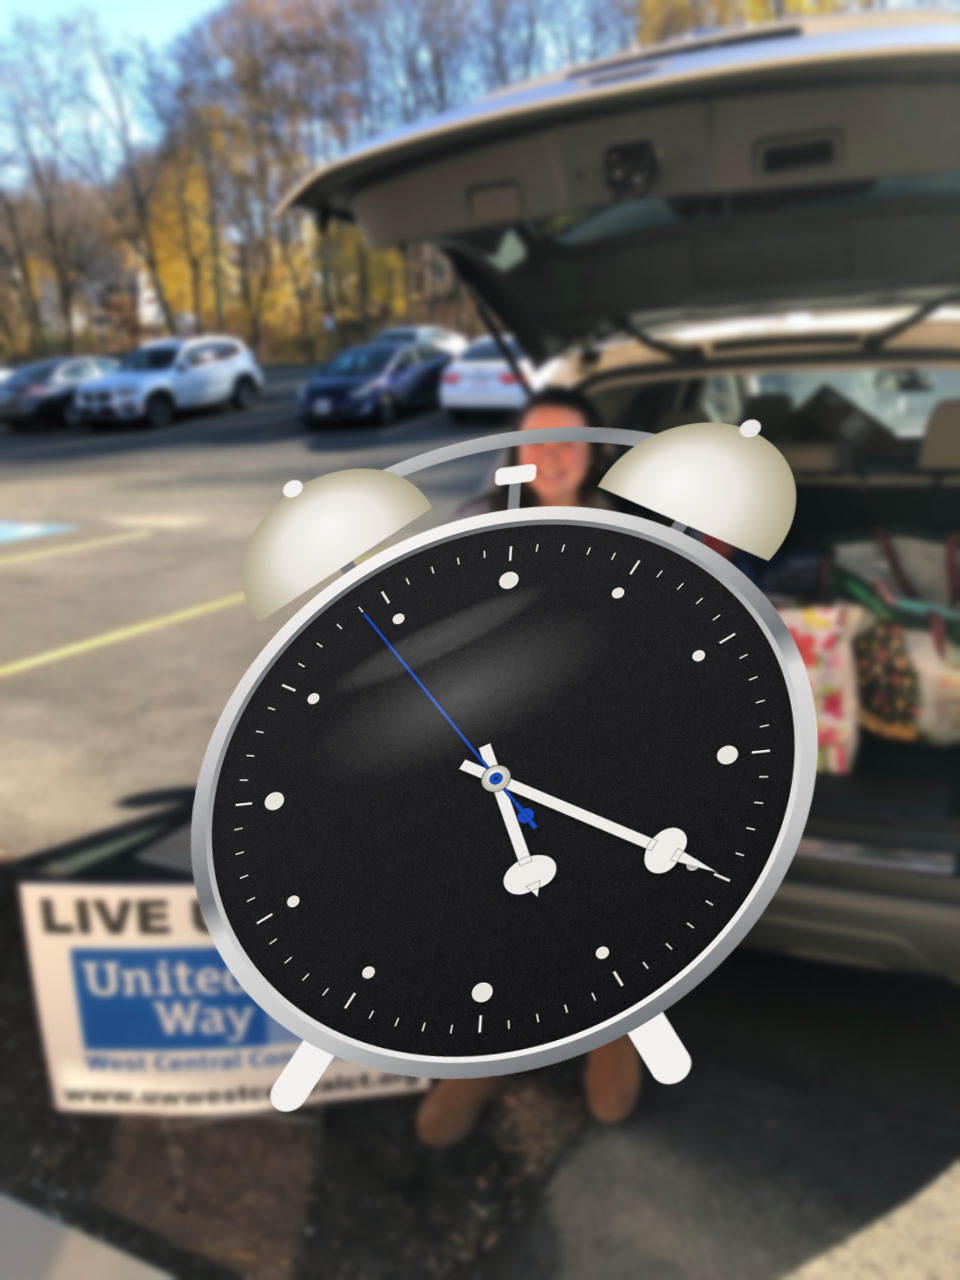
**5:19:54**
